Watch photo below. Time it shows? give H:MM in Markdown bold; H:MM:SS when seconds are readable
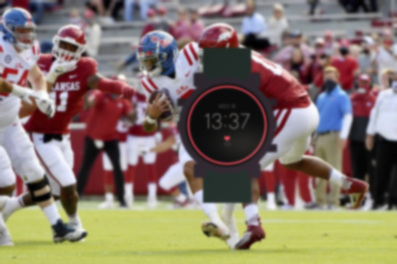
**13:37**
